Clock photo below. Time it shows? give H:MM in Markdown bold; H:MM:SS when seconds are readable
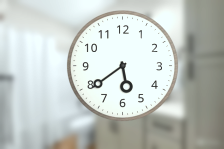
**5:39**
